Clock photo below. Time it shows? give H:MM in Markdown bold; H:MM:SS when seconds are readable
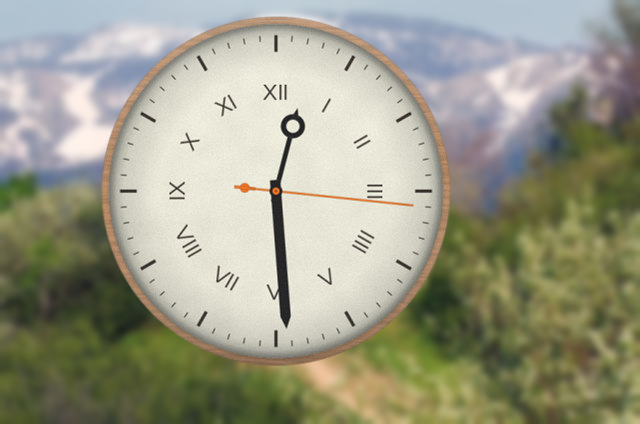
**12:29:16**
